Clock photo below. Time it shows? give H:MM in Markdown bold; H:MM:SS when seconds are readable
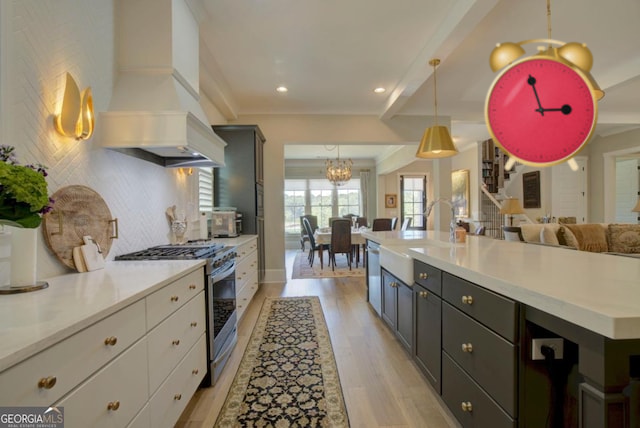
**2:57**
